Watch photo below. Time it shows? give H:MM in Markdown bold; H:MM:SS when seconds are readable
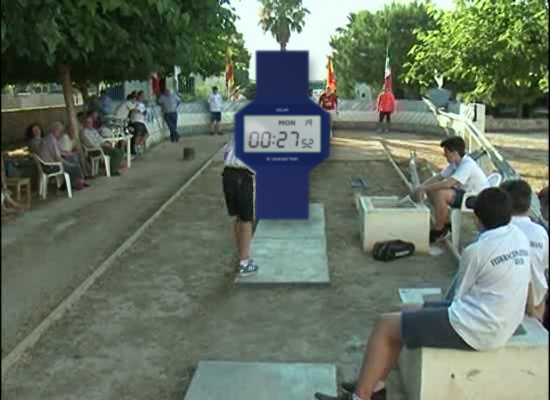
**0:27**
